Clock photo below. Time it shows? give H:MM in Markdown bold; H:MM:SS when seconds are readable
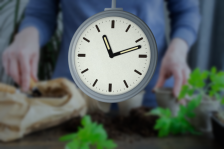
**11:12**
